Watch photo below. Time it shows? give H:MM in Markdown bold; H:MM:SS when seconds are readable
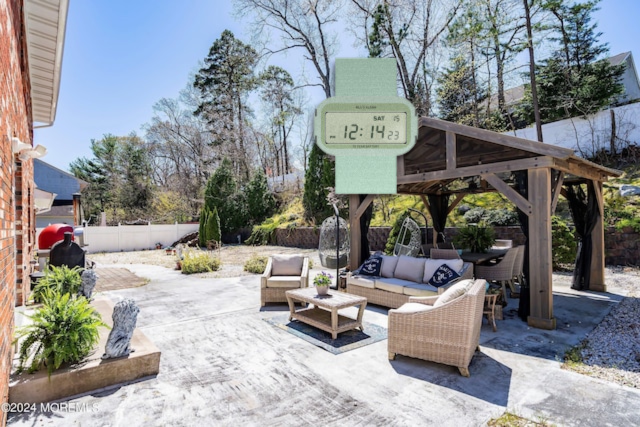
**12:14**
